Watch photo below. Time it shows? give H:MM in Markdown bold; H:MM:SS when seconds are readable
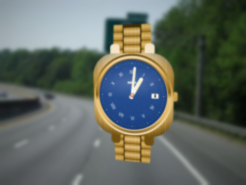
**1:01**
